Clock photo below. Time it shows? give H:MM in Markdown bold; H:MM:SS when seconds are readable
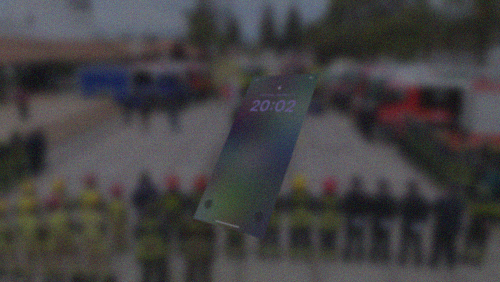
**20:02**
